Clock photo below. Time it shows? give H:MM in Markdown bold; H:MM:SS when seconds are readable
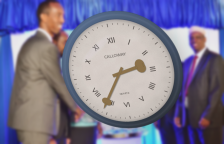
**2:36**
